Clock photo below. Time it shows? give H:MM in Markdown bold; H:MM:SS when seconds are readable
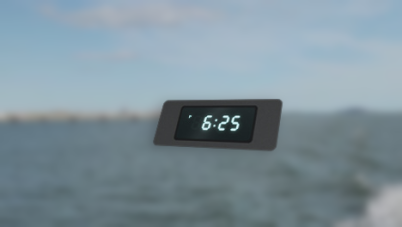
**6:25**
